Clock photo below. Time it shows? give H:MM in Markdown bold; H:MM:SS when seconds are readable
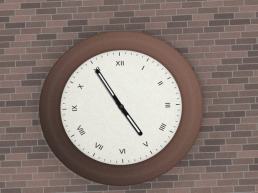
**4:55**
